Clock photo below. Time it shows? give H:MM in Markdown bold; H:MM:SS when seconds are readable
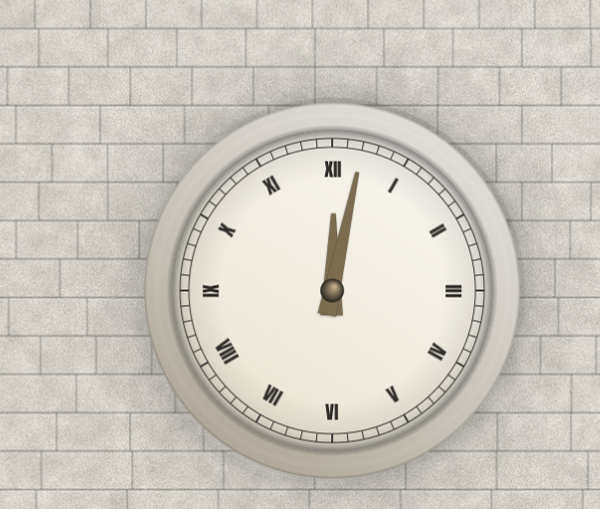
**12:02**
